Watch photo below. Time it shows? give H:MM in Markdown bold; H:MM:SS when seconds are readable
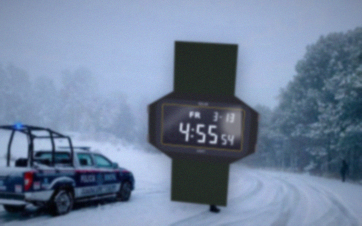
**4:55**
